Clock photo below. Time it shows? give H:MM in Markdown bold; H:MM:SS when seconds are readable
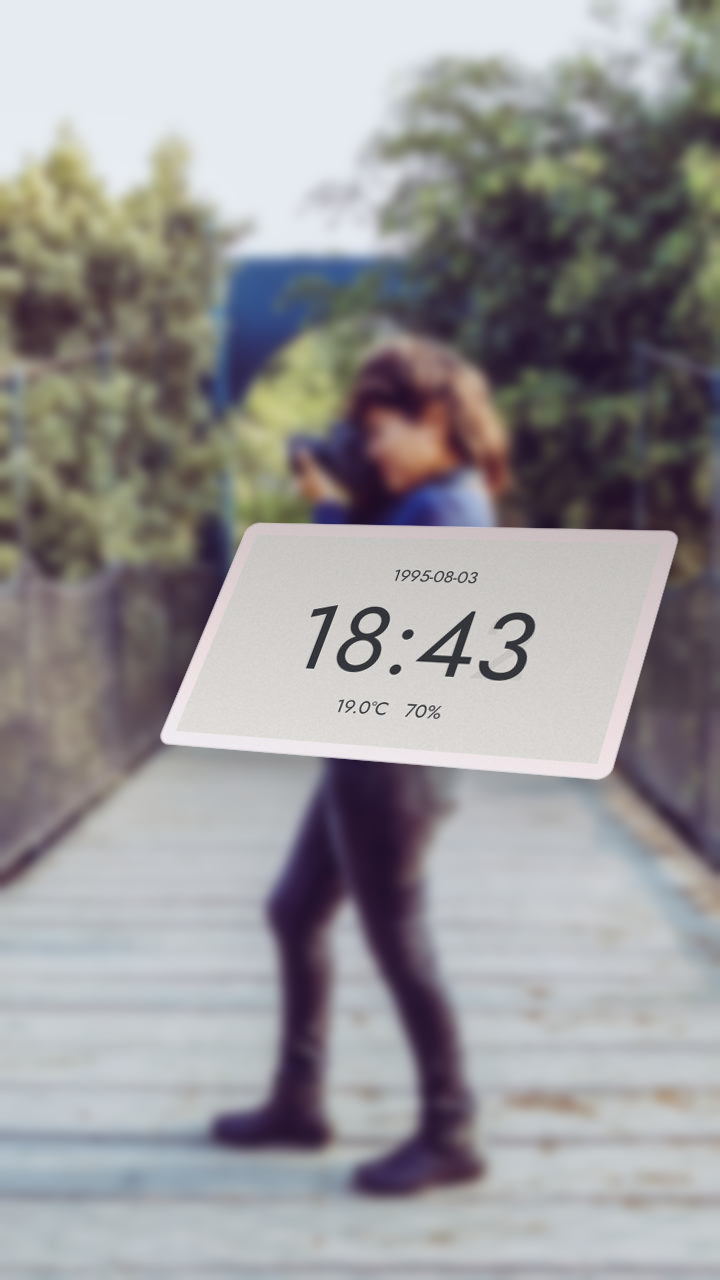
**18:43**
